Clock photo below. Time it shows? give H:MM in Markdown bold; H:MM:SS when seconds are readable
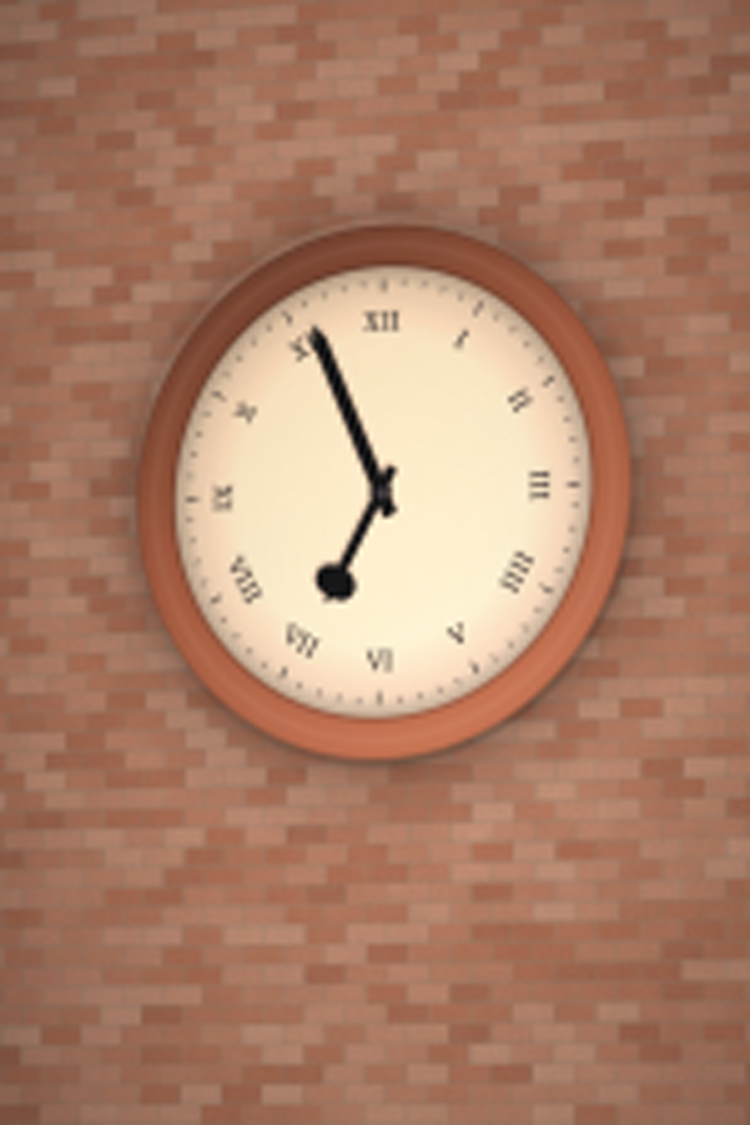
**6:56**
